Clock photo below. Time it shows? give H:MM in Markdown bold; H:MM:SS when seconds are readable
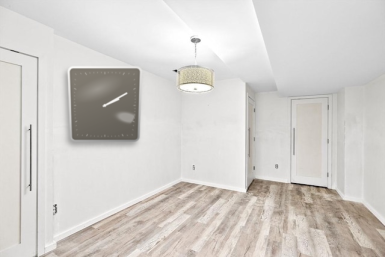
**2:10**
